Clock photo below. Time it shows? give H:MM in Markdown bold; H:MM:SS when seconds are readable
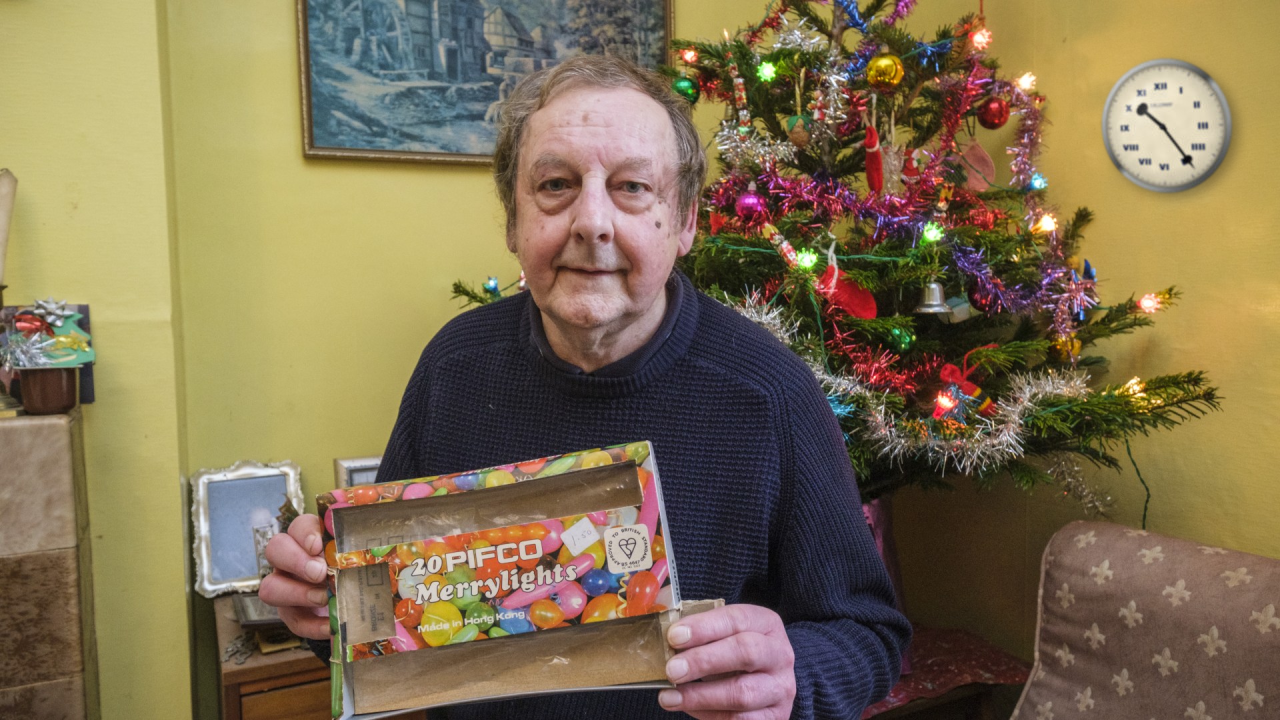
**10:24**
